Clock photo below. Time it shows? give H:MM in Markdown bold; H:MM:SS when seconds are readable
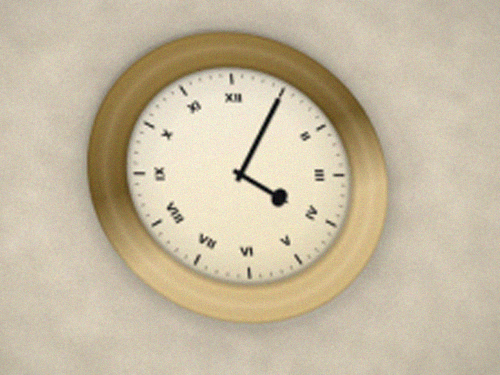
**4:05**
